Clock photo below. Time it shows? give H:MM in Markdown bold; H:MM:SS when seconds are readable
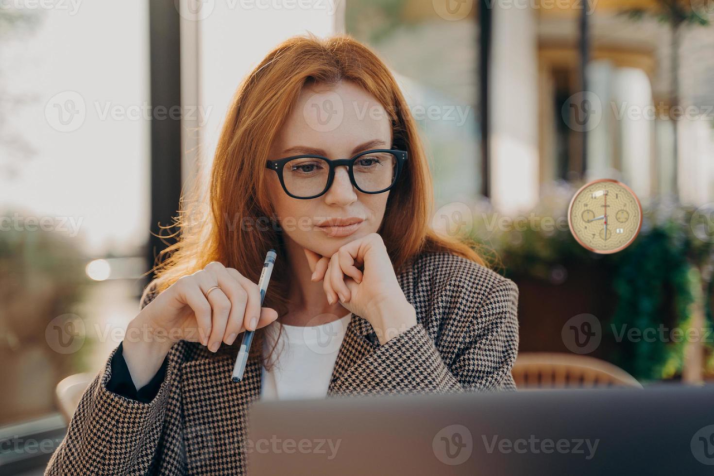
**8:30**
